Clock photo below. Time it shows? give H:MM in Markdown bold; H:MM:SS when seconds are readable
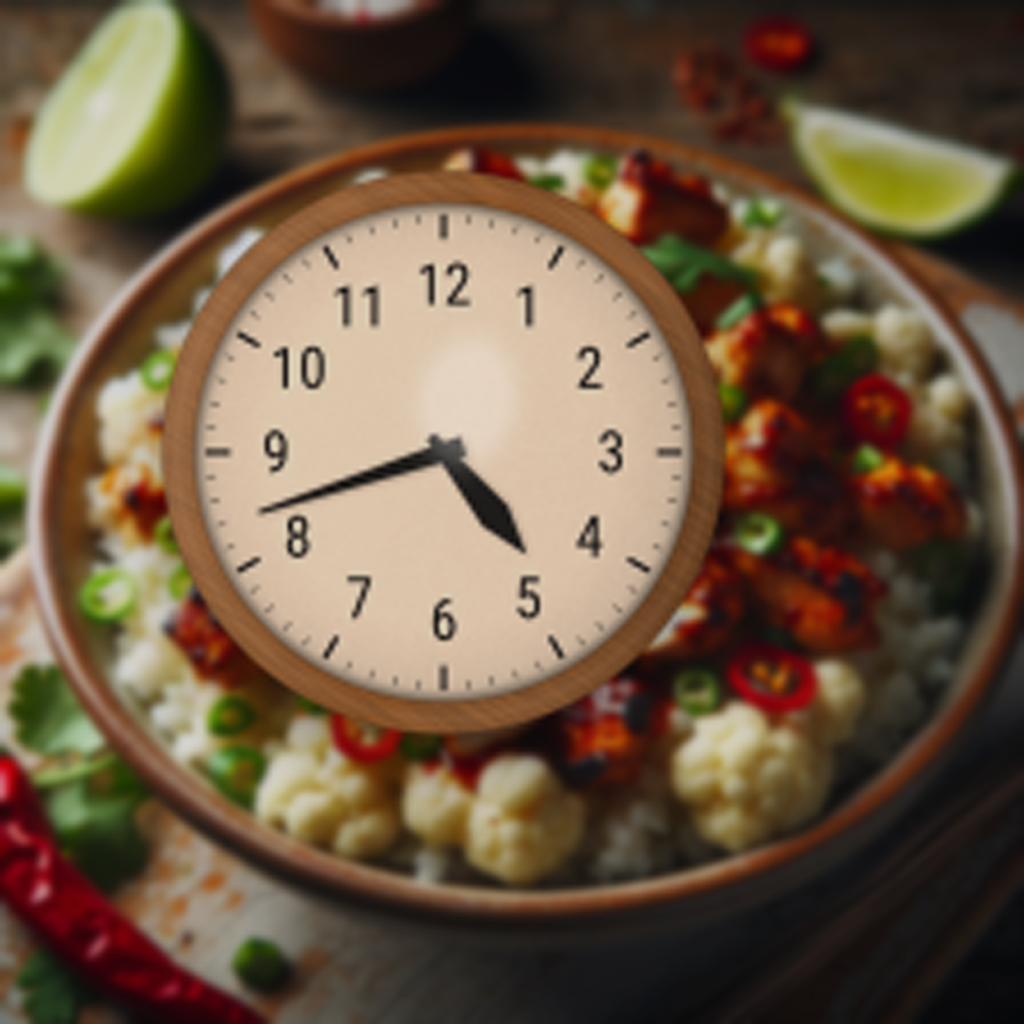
**4:42**
